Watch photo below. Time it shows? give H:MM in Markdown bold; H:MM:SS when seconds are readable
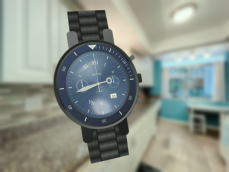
**2:43**
